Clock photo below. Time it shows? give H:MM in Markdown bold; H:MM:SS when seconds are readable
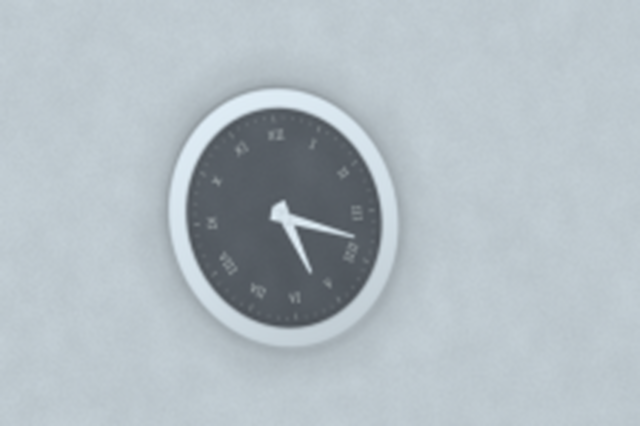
**5:18**
